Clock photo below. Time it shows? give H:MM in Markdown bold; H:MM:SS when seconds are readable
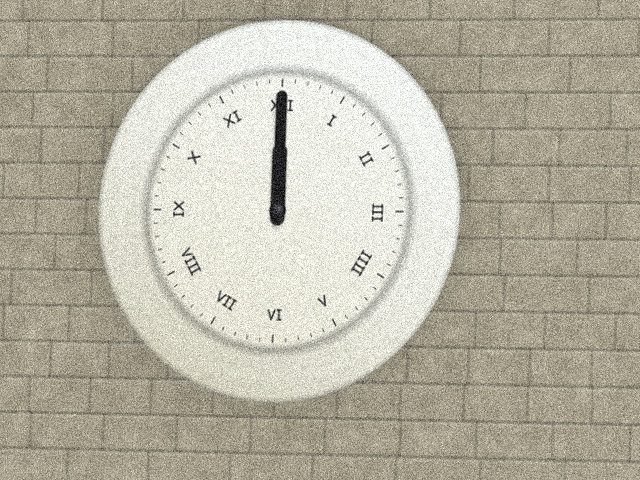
**12:00**
